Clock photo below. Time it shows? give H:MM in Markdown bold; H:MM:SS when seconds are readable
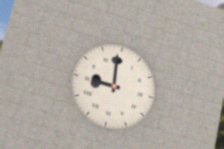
**8:59**
